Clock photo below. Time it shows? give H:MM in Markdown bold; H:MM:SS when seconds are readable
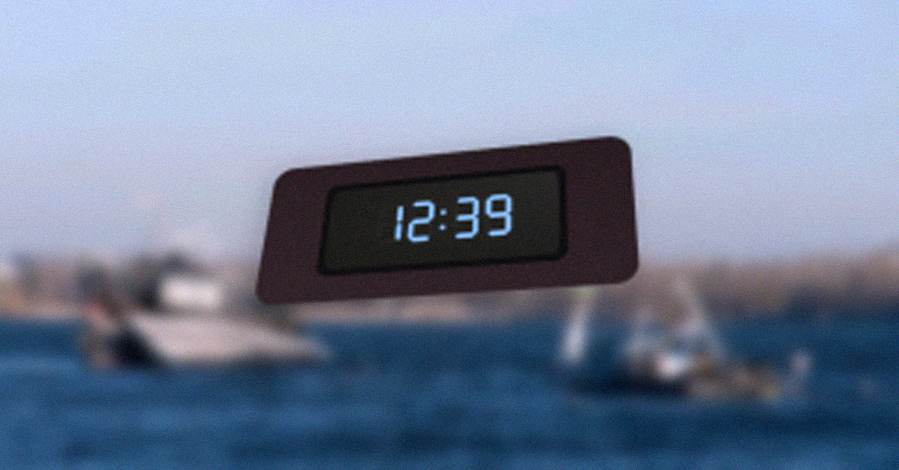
**12:39**
